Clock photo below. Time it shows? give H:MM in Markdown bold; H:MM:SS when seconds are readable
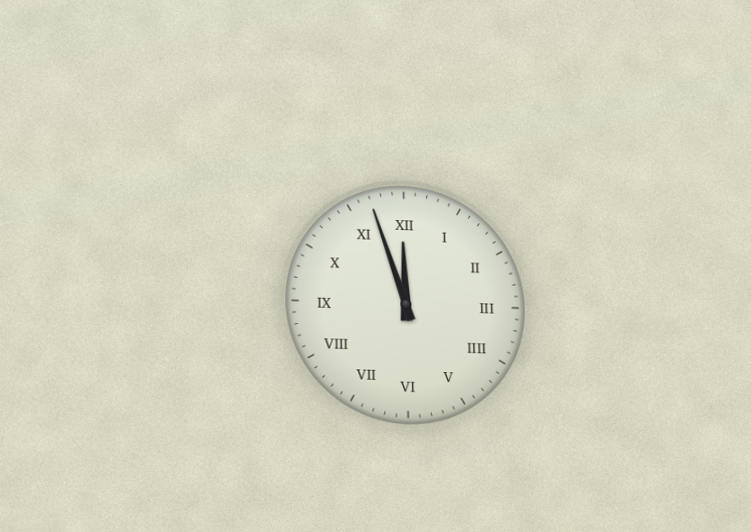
**11:57**
